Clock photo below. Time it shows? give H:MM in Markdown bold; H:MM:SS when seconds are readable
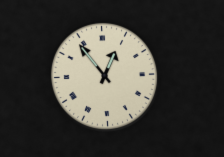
**12:54**
